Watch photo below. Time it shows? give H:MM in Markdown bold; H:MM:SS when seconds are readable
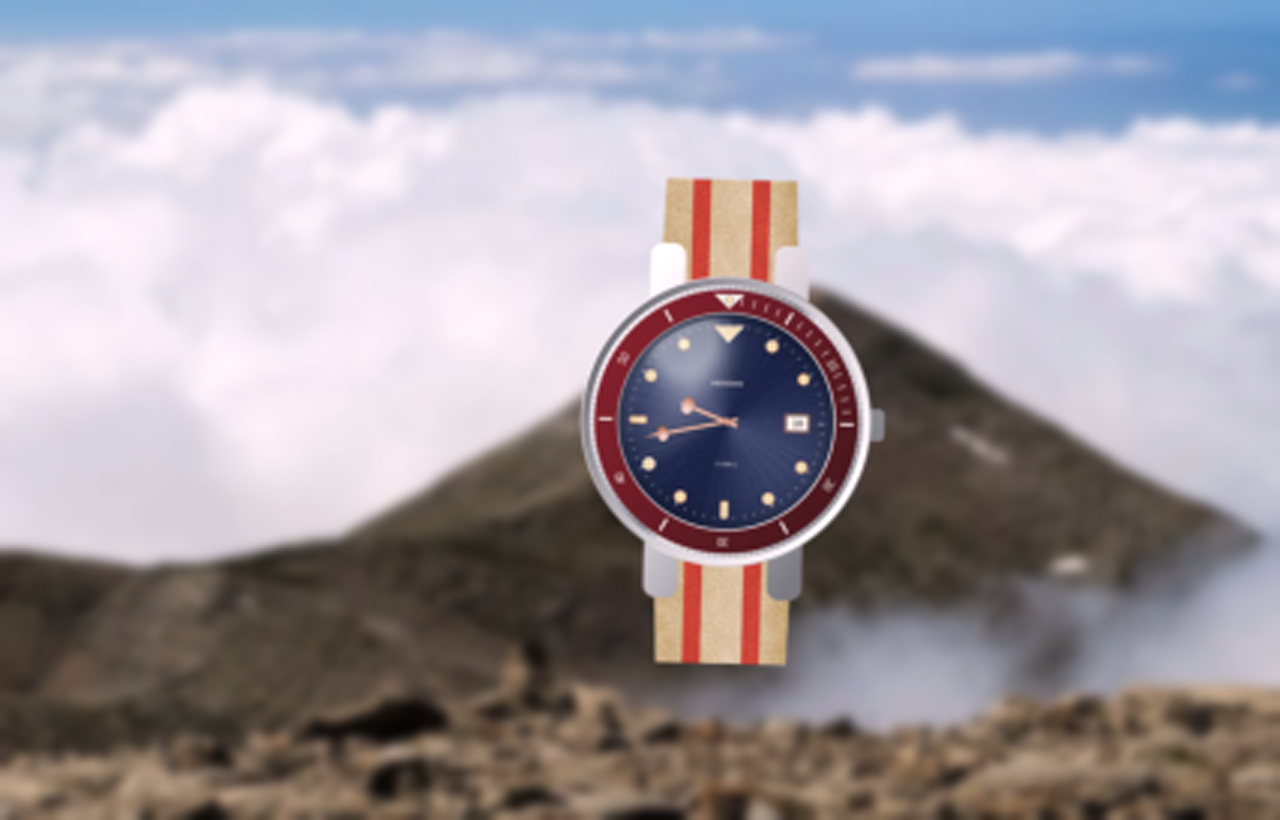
**9:43**
